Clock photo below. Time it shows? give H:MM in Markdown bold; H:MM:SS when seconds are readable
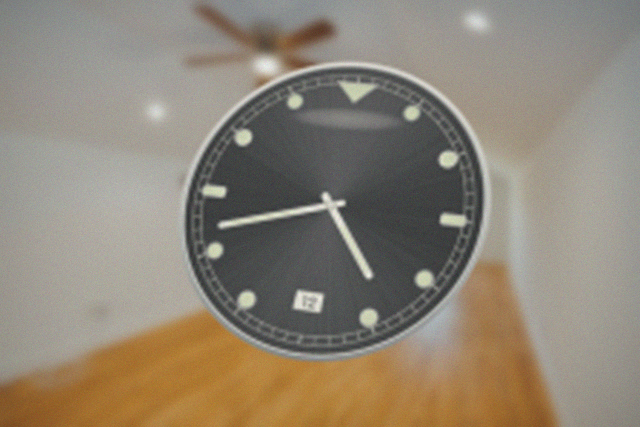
**4:42**
